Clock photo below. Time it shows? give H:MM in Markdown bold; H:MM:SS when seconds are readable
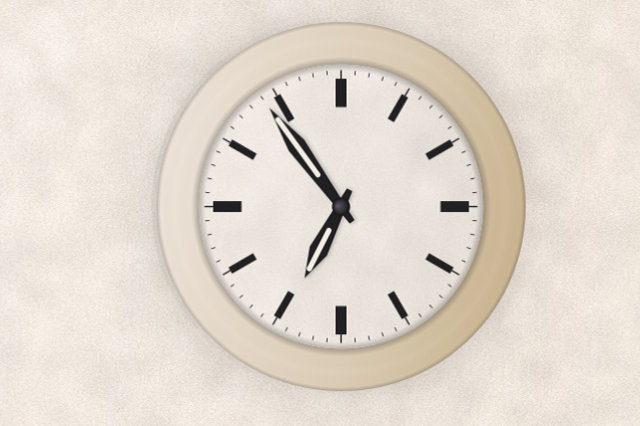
**6:54**
